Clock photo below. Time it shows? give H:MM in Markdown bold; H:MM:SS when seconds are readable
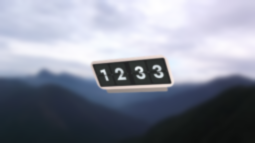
**12:33**
